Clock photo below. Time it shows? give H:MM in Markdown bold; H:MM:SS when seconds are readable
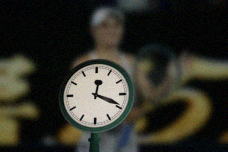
**12:19**
